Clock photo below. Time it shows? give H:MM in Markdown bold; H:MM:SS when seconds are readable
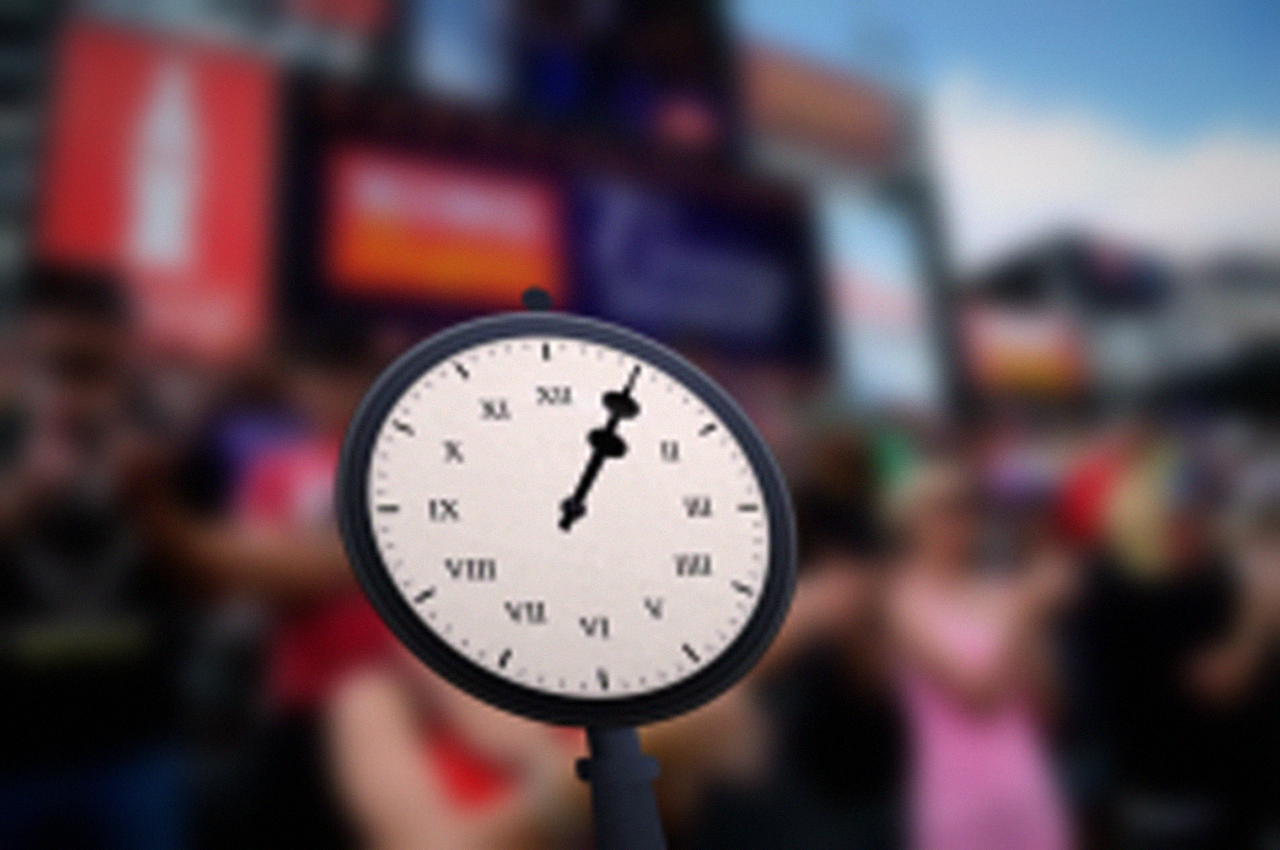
**1:05**
